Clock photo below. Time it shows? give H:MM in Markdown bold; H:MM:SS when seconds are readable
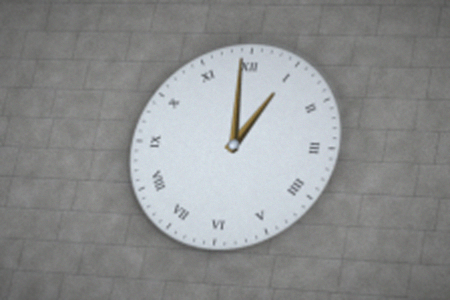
**12:59**
